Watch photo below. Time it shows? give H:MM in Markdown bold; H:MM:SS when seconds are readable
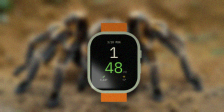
**1:48**
